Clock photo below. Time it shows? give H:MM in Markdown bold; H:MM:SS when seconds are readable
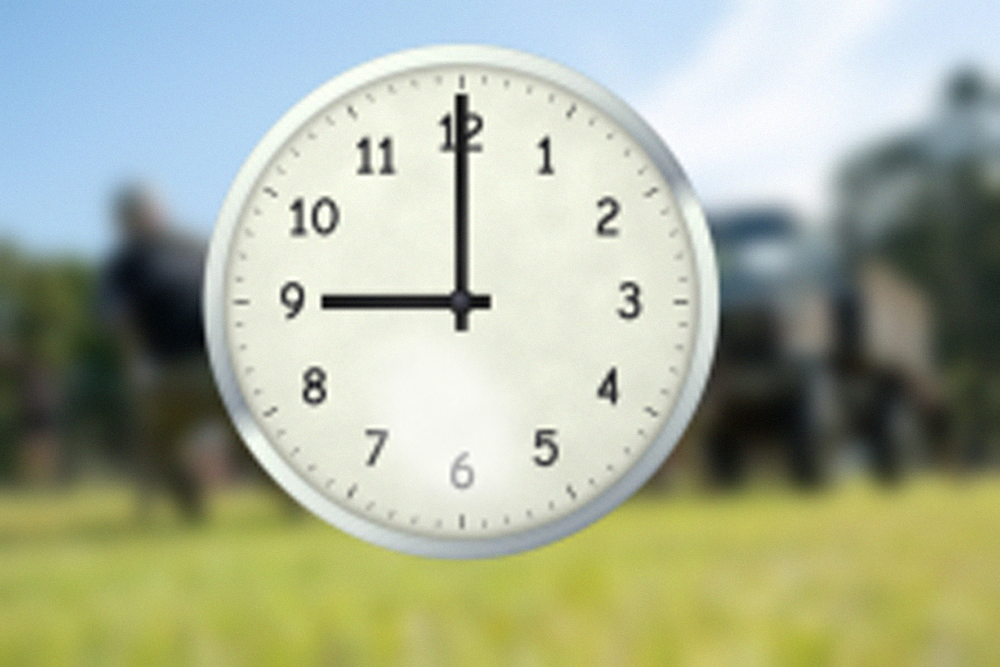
**9:00**
